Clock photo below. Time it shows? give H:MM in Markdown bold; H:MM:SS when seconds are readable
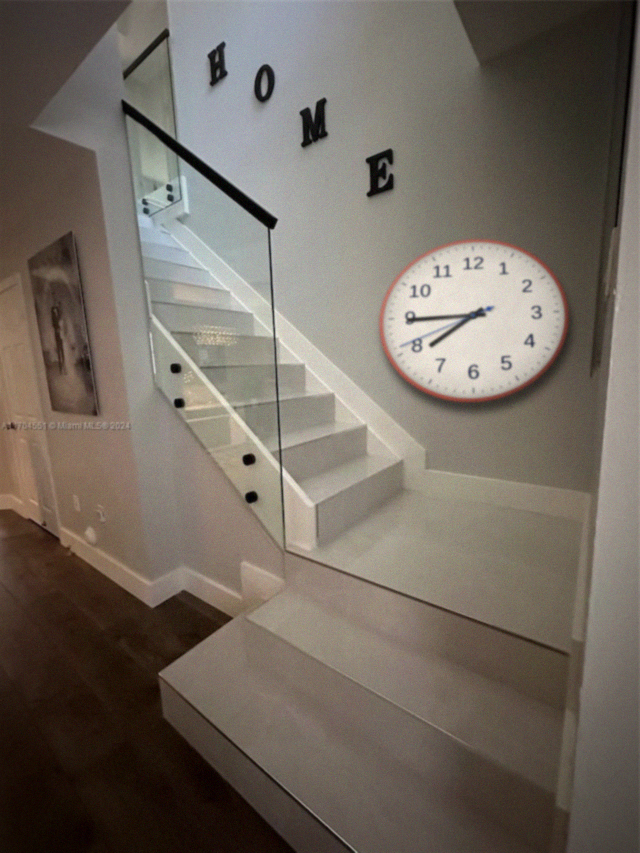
**7:44:41**
